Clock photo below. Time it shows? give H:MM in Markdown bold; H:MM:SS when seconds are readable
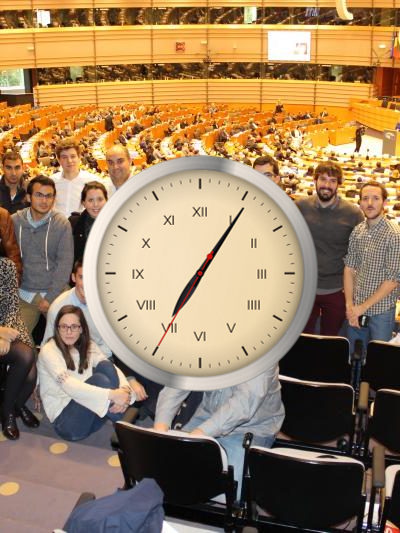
**7:05:35**
